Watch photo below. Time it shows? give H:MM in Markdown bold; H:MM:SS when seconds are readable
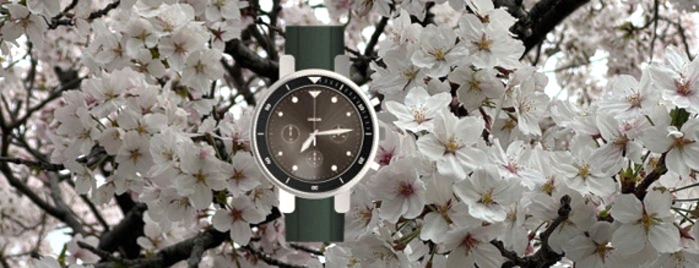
**7:14**
